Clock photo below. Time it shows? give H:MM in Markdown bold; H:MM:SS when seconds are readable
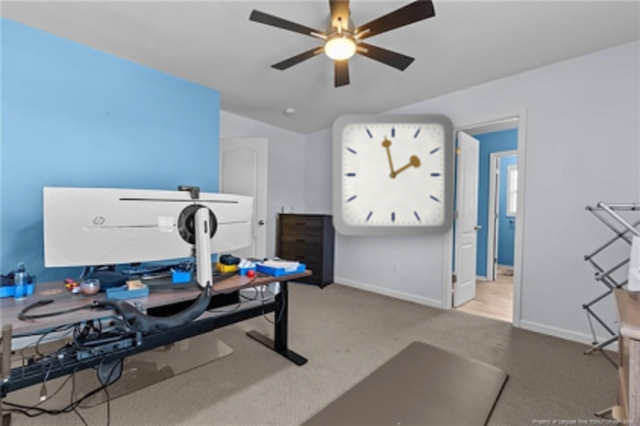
**1:58**
